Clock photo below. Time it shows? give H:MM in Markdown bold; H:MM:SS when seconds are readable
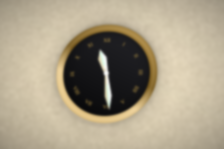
**11:29**
